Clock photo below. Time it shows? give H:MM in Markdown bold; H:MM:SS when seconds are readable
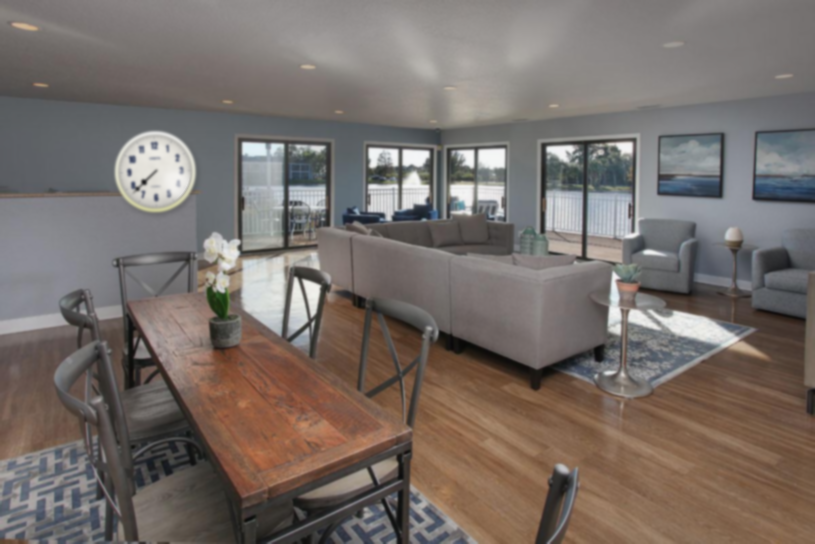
**7:38**
